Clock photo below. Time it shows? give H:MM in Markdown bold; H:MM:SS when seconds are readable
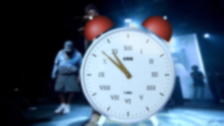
**10:52**
